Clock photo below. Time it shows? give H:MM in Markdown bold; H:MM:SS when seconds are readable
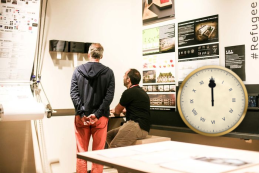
**12:00**
